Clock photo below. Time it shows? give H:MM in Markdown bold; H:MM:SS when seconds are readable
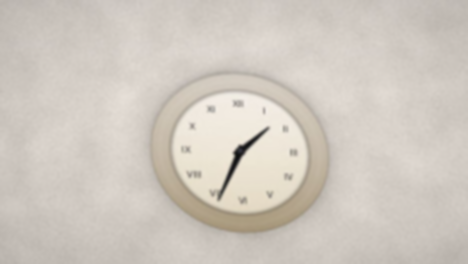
**1:34**
